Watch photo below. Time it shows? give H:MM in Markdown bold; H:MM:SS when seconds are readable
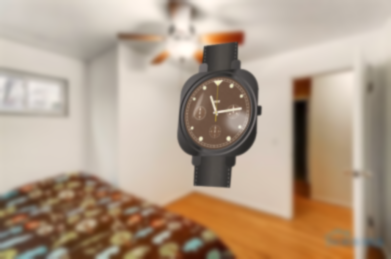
**11:14**
